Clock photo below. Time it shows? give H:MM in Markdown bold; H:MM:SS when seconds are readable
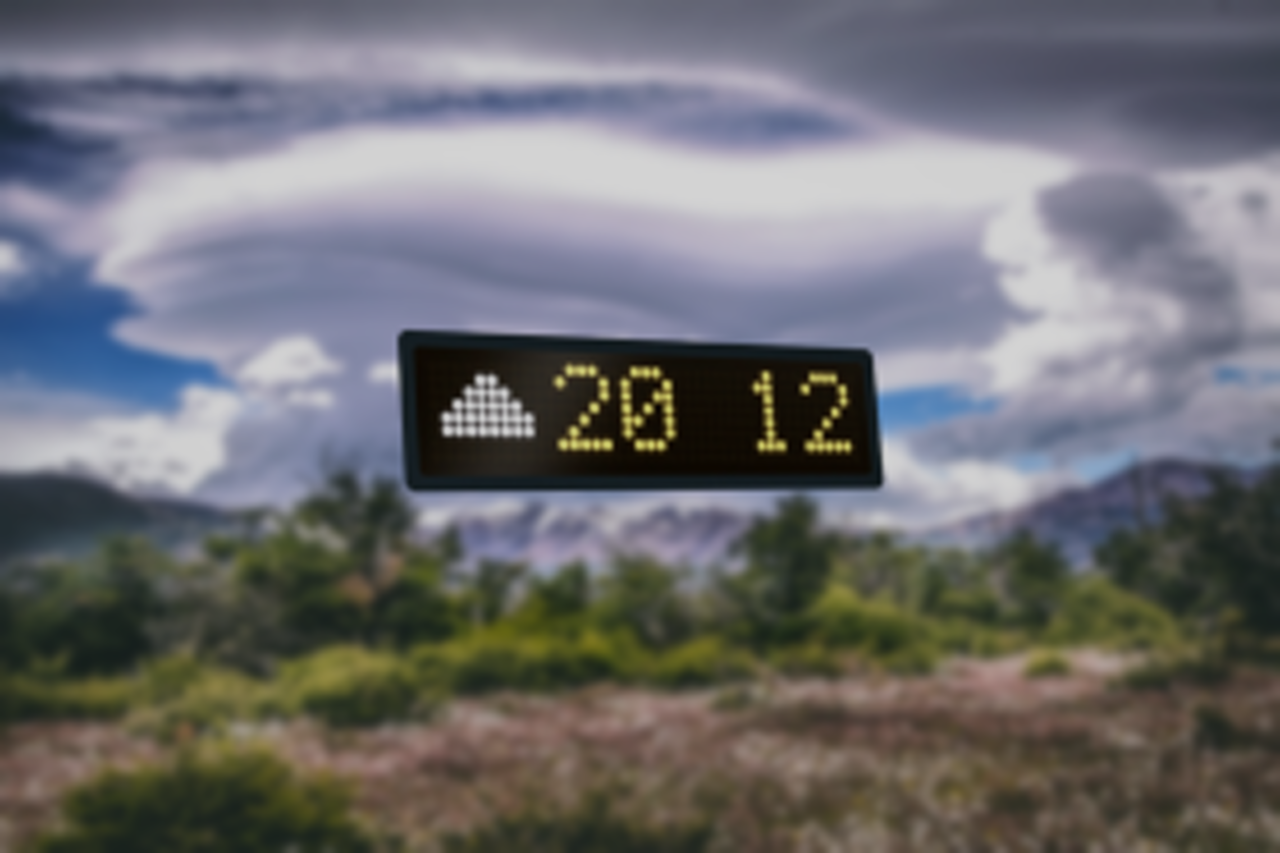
**20:12**
